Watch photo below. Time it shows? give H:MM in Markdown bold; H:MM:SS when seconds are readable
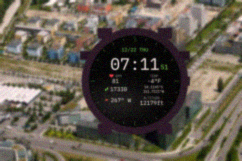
**7:11**
